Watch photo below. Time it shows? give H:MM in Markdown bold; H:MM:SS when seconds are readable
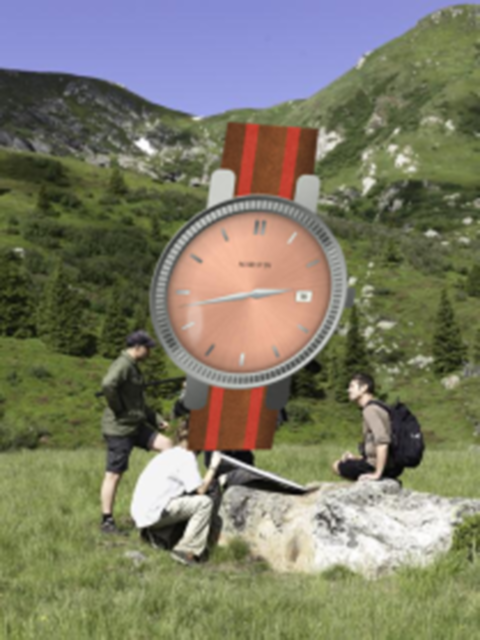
**2:43**
